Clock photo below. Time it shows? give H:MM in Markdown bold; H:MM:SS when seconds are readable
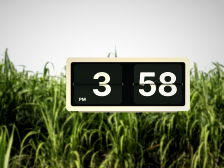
**3:58**
